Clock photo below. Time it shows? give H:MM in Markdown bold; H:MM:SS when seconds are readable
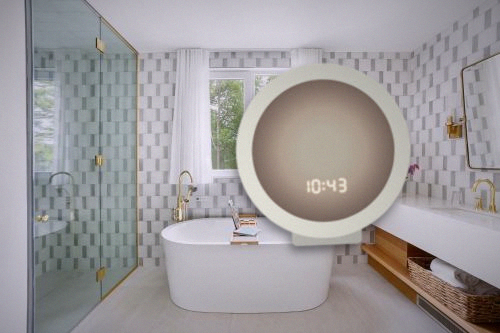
**10:43**
